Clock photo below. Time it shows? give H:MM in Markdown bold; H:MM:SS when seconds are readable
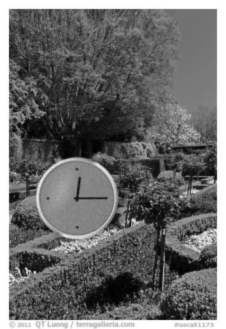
**12:15**
